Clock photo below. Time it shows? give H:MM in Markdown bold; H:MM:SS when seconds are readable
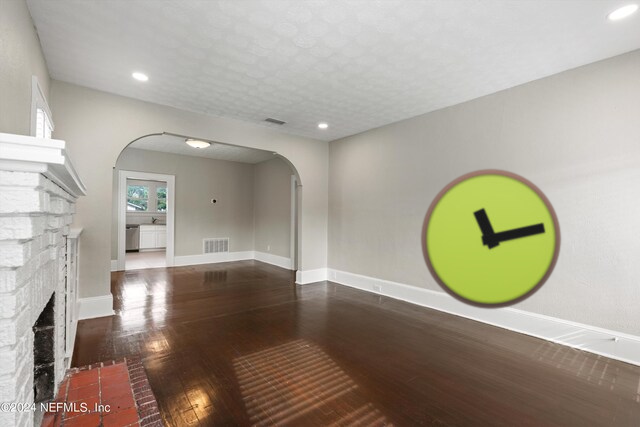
**11:13**
